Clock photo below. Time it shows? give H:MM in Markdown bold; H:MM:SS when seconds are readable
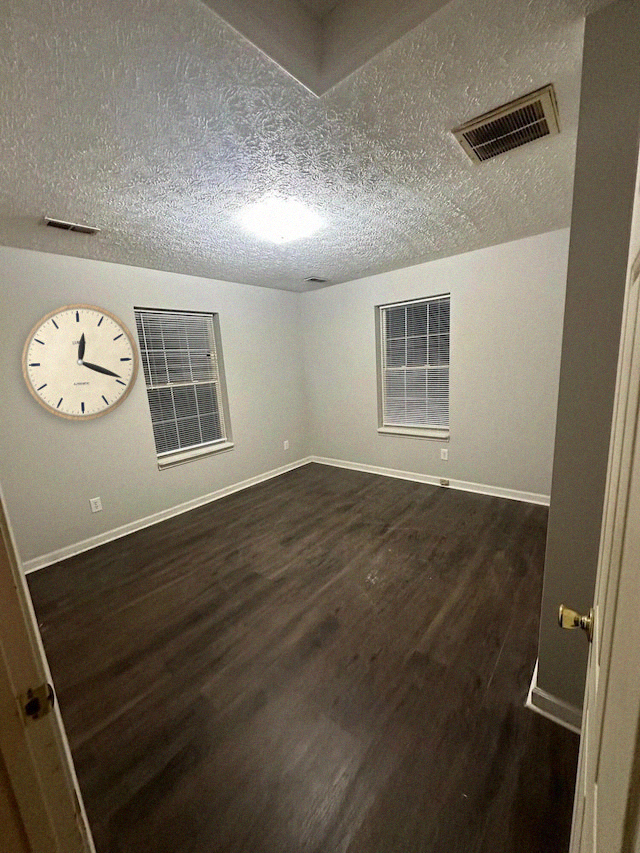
**12:19**
